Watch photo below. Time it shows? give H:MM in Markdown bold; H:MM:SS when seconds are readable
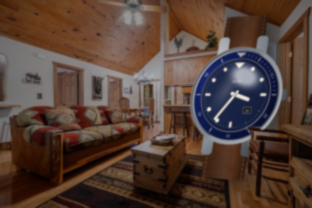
**3:36**
